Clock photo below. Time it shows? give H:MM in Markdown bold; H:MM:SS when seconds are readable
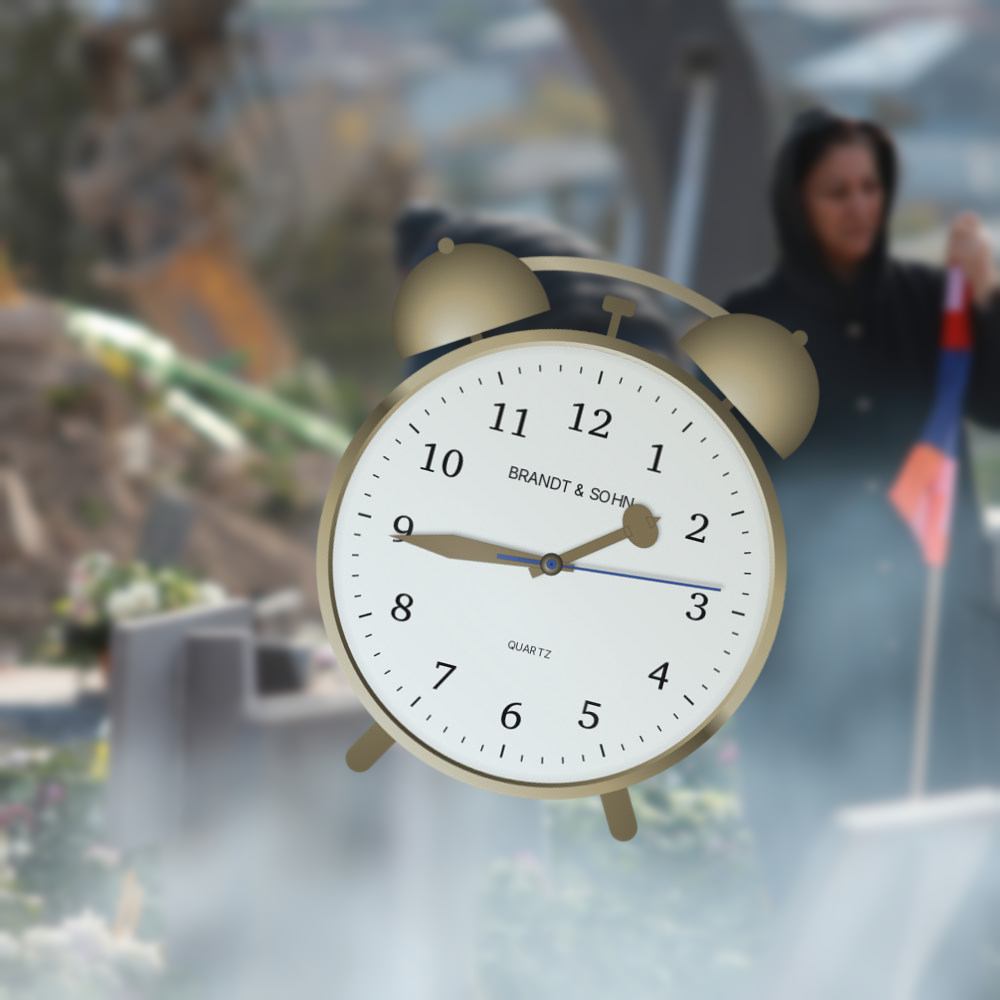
**1:44:14**
